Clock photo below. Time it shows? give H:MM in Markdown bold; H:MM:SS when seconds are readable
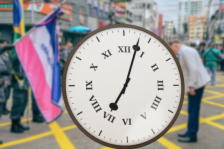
**7:03**
